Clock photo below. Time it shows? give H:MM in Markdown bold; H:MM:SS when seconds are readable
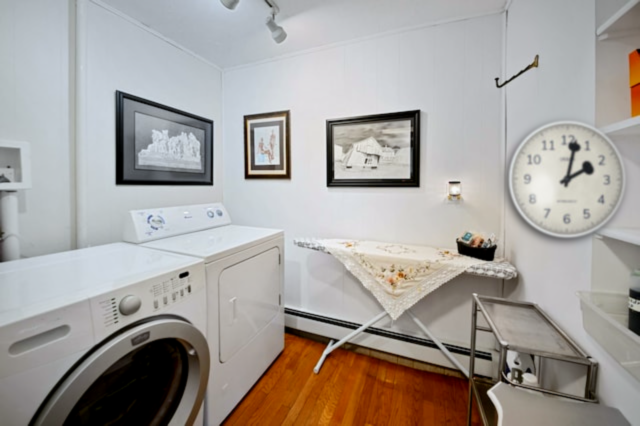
**2:02**
